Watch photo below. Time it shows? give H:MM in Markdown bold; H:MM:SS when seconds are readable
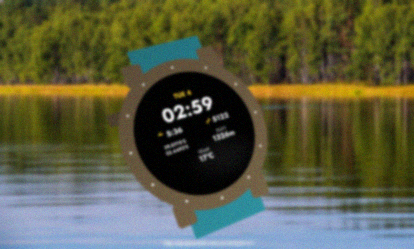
**2:59**
